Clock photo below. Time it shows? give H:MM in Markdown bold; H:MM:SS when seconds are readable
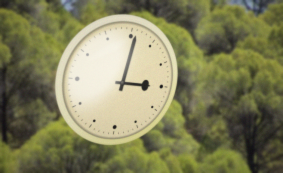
**3:01**
